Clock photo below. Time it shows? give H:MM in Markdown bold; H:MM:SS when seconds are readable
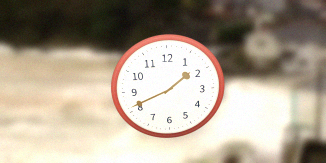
**1:41**
